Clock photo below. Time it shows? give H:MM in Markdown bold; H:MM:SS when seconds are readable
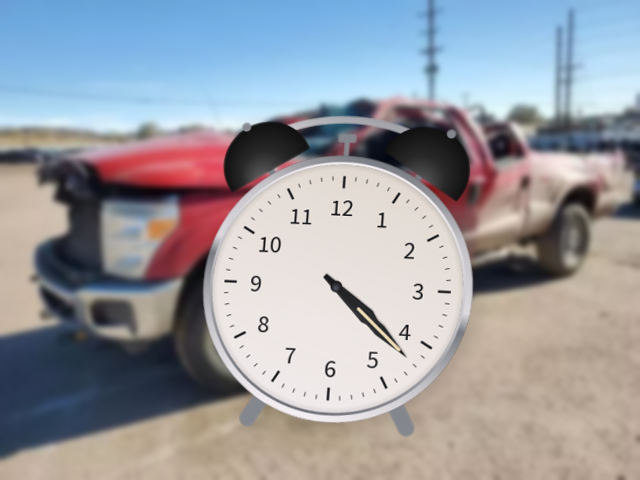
**4:22**
